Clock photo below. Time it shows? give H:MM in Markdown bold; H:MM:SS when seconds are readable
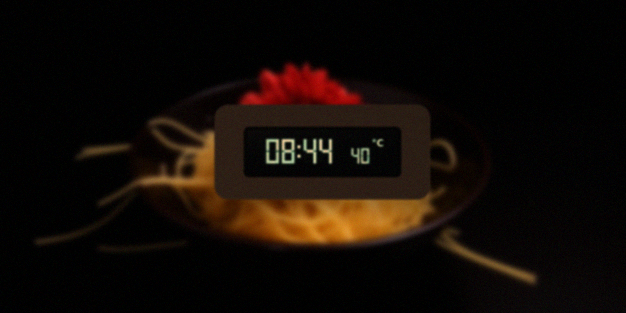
**8:44**
